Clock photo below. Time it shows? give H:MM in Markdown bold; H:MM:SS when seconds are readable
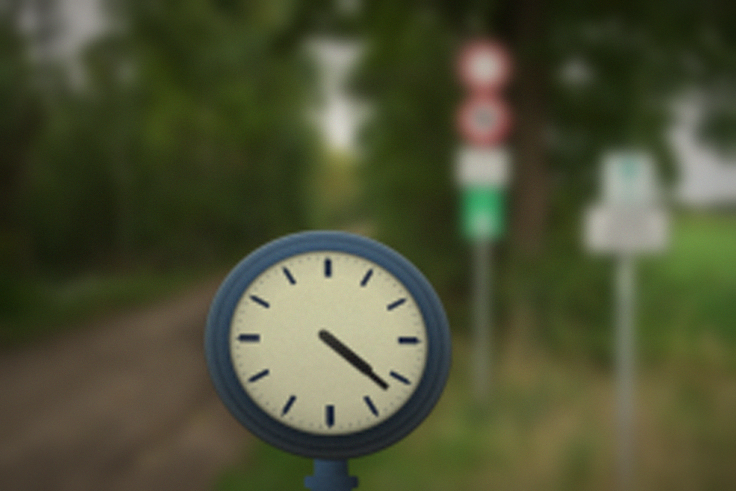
**4:22**
